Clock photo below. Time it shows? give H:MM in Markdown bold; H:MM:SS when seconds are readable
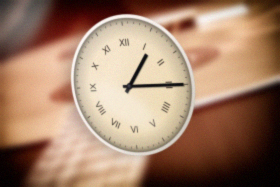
**1:15**
